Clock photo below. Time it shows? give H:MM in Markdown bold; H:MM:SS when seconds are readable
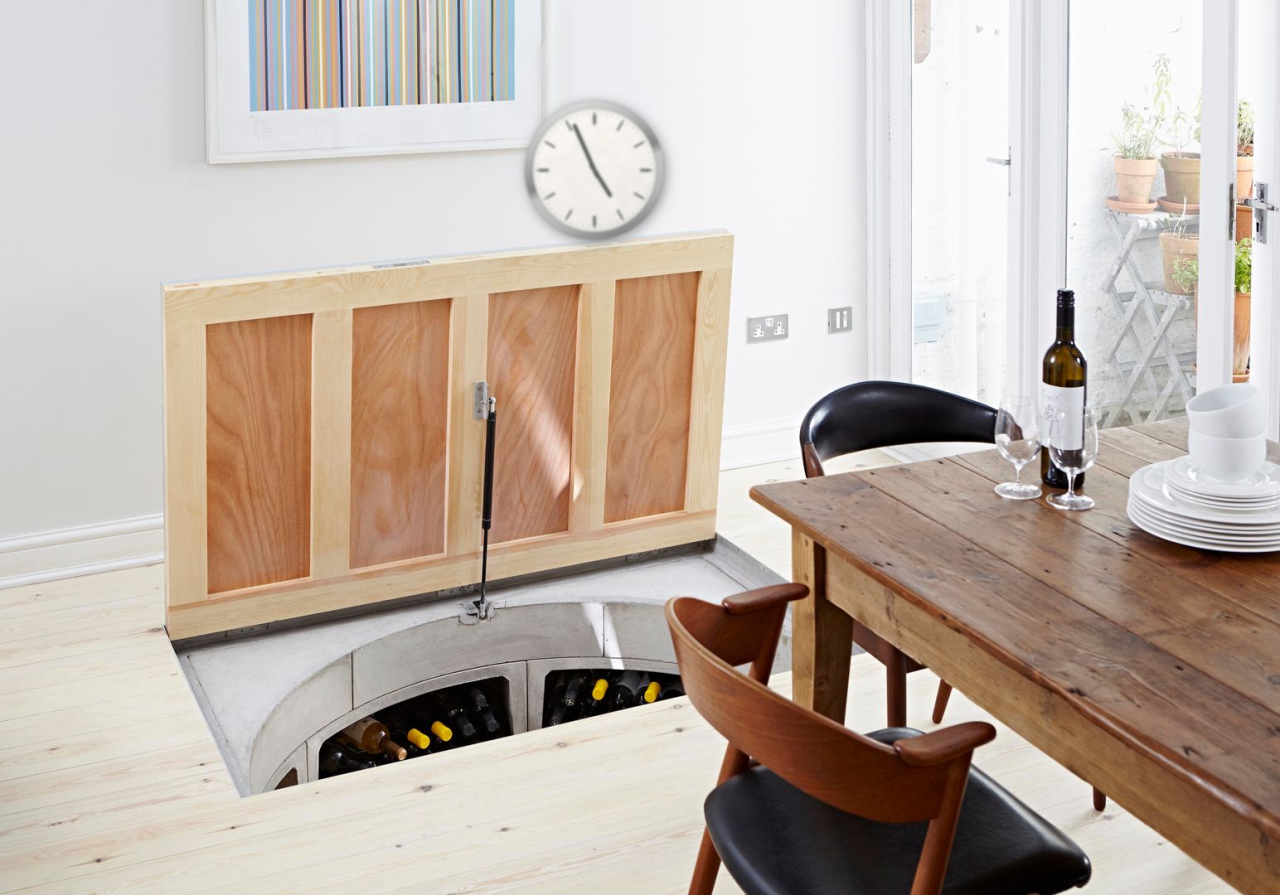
**4:56**
